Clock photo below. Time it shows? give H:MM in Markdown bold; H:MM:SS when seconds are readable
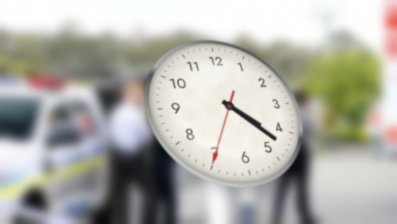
**4:22:35**
